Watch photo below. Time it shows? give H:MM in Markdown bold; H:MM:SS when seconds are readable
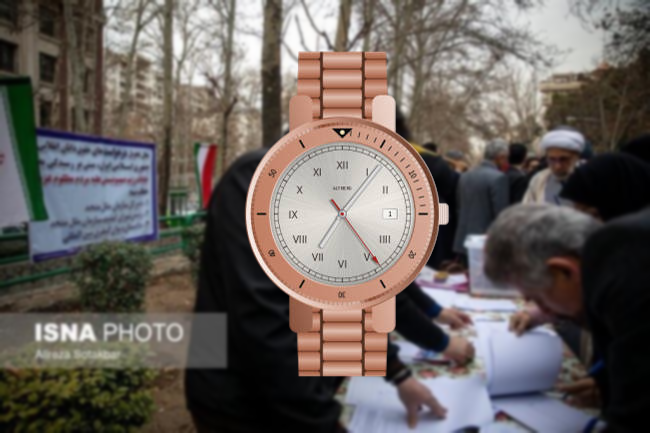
**7:06:24**
